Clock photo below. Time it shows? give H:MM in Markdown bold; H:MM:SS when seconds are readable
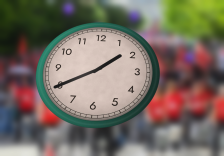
**1:40**
